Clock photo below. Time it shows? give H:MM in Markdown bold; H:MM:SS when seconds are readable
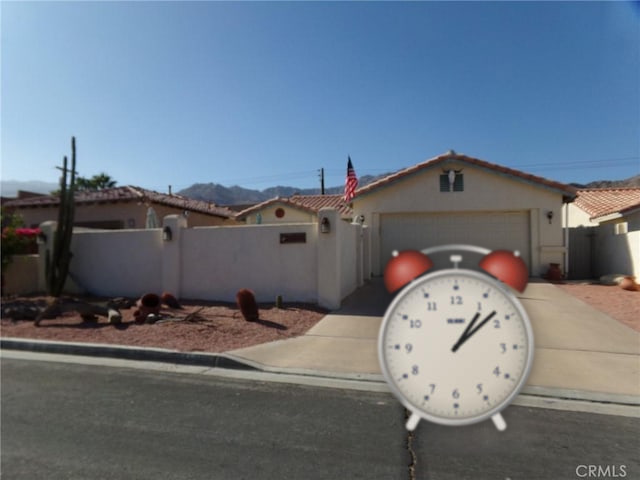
**1:08**
